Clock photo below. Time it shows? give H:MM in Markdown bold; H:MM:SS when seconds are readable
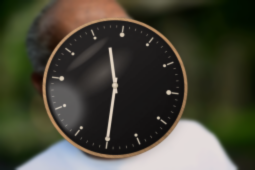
**11:30**
